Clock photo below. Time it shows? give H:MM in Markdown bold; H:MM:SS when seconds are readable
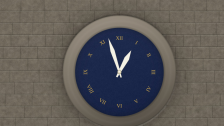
**12:57**
